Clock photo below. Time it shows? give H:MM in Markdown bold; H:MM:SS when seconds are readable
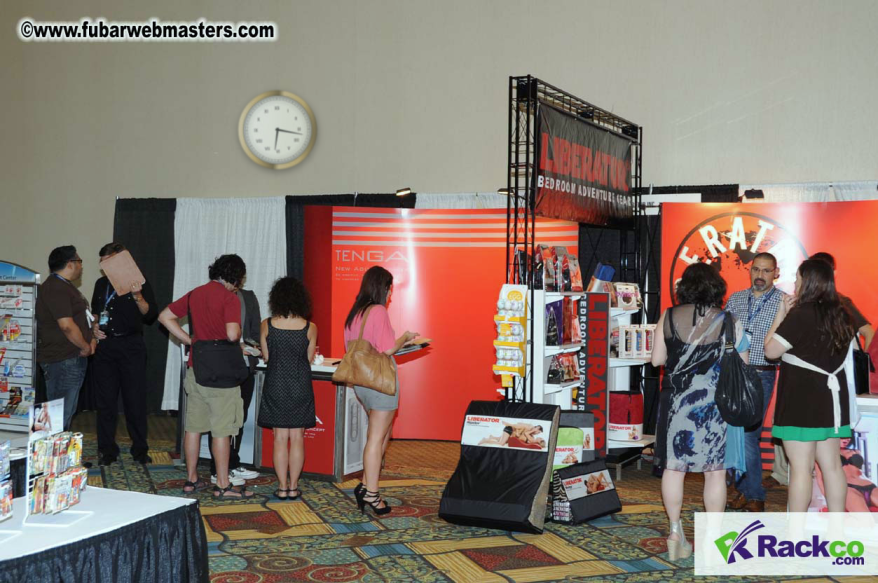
**6:17**
